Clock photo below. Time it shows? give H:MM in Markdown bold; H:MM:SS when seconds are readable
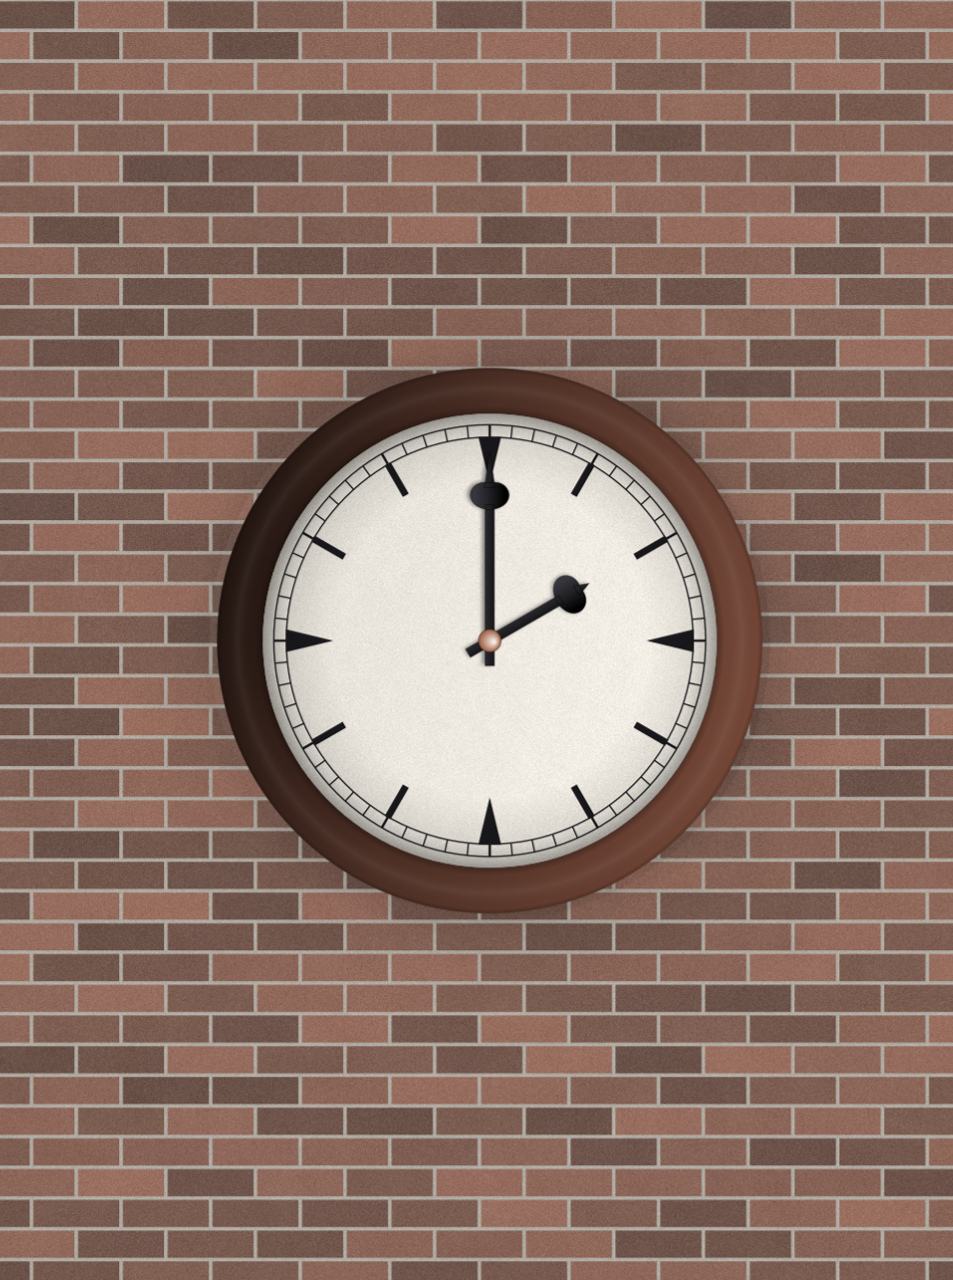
**2:00**
